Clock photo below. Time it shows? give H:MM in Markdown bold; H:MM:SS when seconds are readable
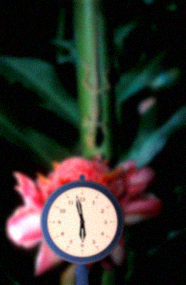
**5:58**
